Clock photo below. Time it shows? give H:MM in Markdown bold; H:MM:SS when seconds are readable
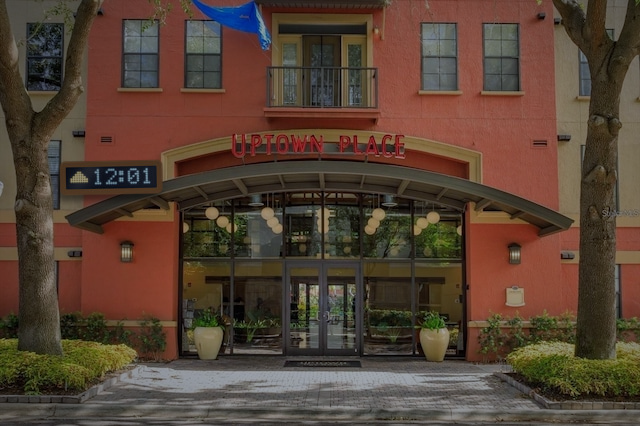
**12:01**
